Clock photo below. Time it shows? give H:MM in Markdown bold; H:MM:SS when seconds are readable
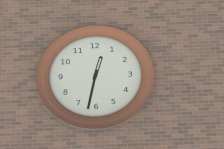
**12:32**
